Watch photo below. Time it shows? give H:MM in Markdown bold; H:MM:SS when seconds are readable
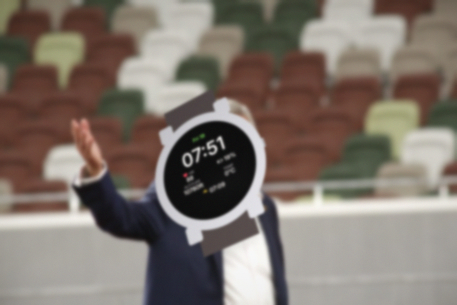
**7:51**
